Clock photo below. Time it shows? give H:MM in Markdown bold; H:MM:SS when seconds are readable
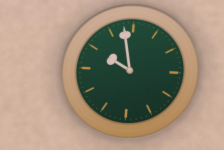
**9:58**
